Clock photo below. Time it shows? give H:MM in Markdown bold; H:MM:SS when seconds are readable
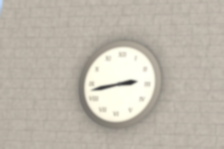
**2:43**
